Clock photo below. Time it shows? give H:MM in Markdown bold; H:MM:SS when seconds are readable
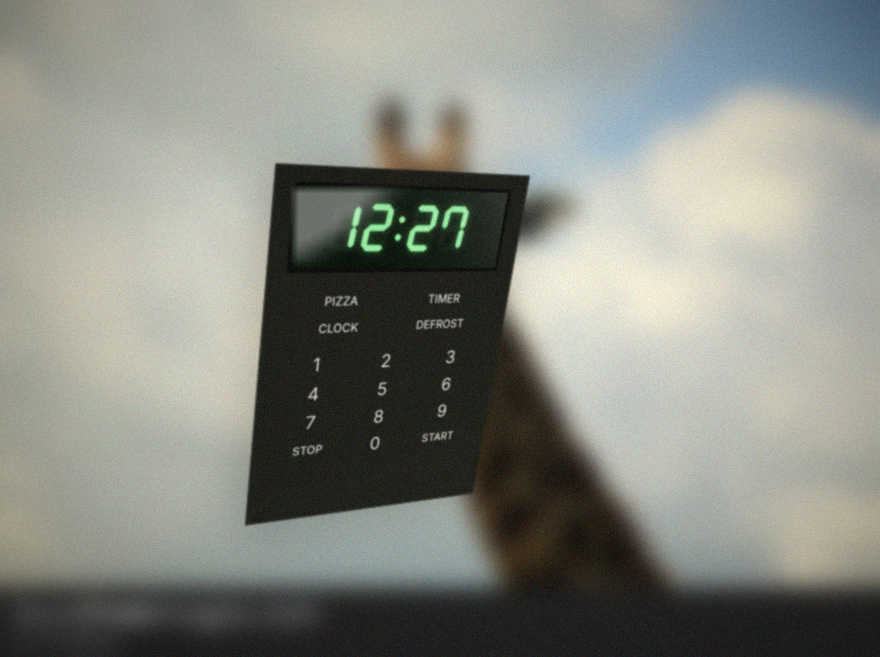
**12:27**
